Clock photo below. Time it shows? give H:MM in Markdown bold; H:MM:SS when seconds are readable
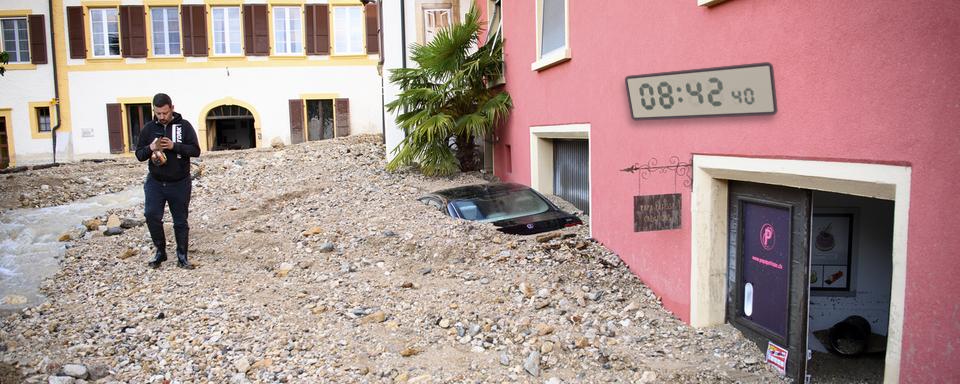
**8:42:40**
